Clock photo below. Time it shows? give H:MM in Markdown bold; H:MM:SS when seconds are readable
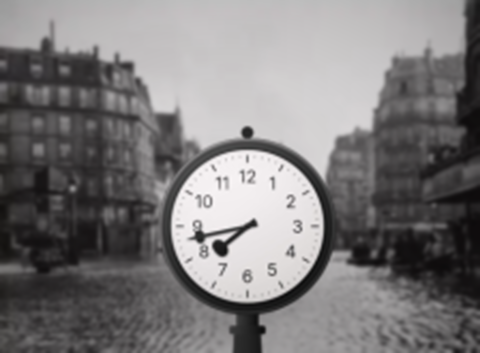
**7:43**
